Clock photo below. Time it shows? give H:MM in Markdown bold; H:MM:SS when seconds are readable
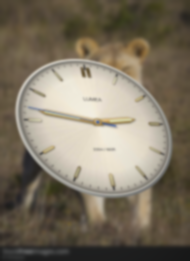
**2:46:47**
